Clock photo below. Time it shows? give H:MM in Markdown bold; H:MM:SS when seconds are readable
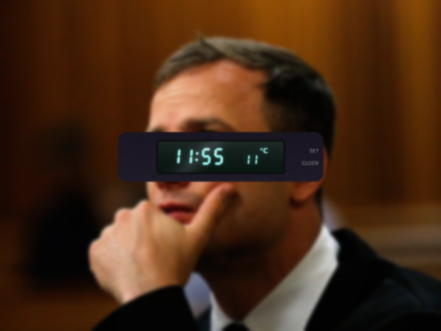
**11:55**
